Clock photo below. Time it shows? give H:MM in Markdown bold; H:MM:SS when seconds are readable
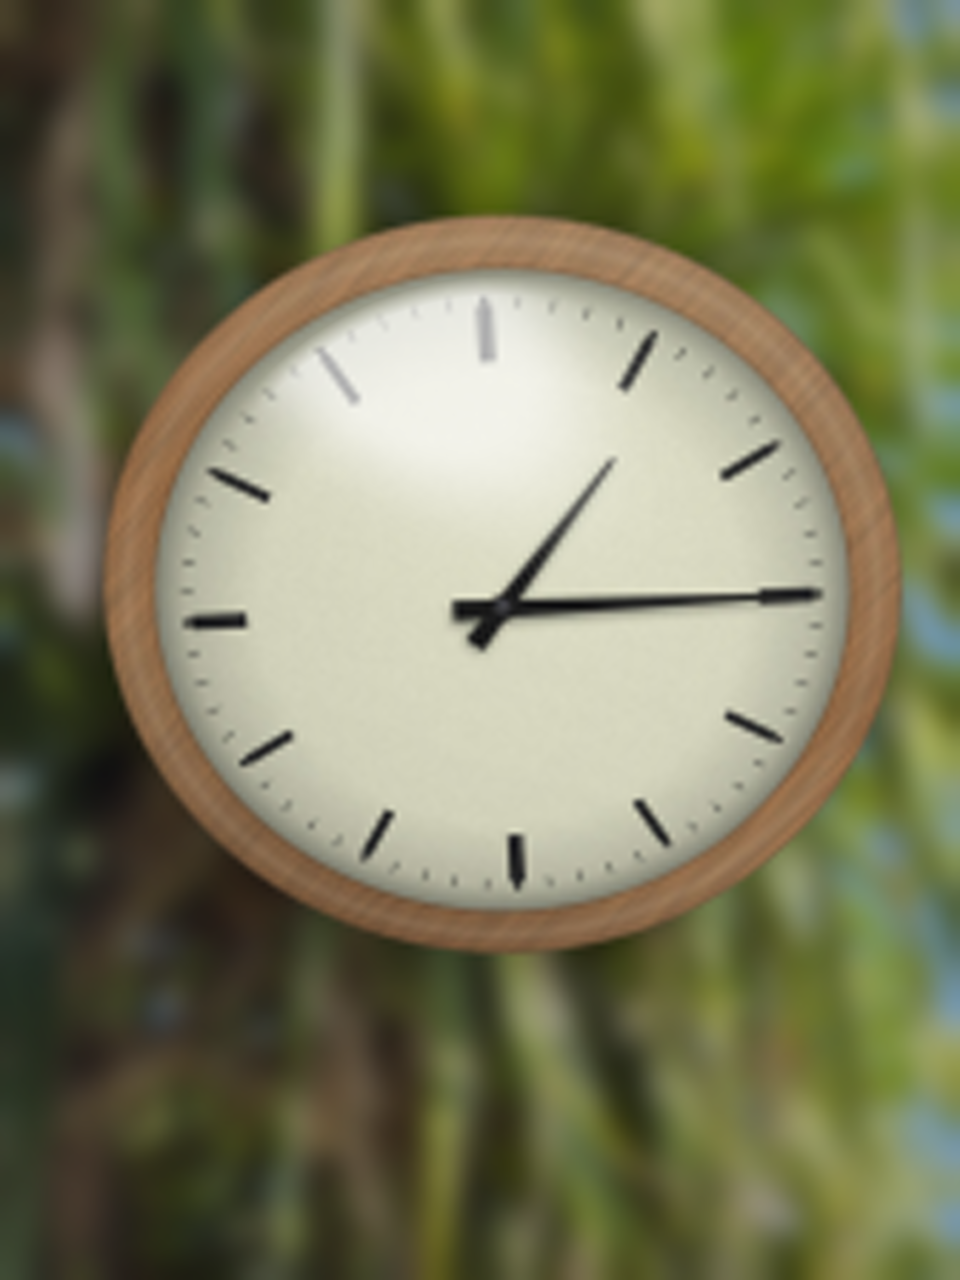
**1:15**
